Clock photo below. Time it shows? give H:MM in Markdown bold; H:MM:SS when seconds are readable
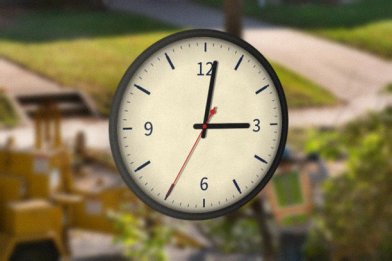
**3:01:35**
